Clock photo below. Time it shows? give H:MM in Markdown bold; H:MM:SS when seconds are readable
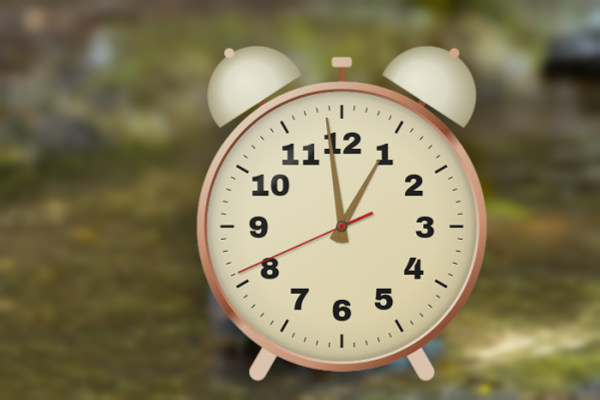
**12:58:41**
